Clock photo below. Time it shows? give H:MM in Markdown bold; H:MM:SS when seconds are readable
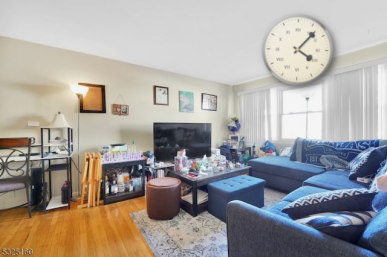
**4:07**
